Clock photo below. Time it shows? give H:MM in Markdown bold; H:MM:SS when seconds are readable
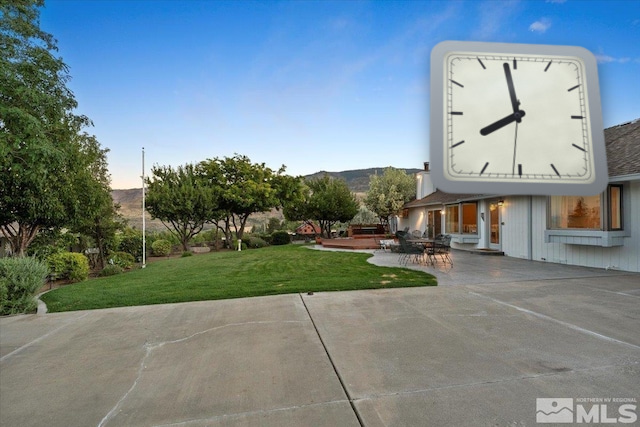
**7:58:31**
